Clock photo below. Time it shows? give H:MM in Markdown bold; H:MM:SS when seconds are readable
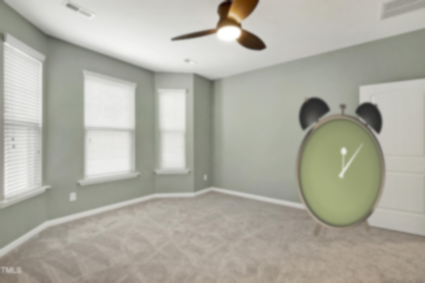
**12:07**
